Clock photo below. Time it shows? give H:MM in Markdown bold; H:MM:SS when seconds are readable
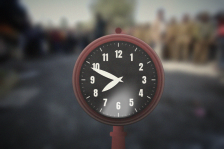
**7:49**
